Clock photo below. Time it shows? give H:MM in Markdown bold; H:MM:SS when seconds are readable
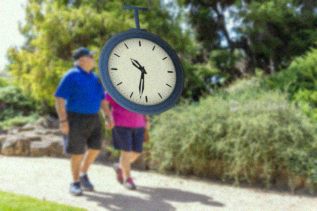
**10:32**
